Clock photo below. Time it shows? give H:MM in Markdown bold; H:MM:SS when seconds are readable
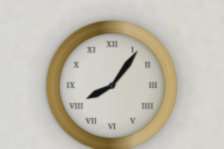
**8:06**
